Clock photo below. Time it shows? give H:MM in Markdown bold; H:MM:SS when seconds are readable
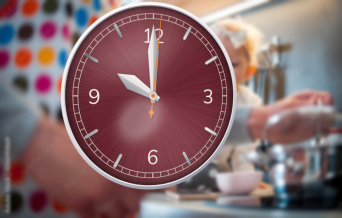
**10:00:01**
